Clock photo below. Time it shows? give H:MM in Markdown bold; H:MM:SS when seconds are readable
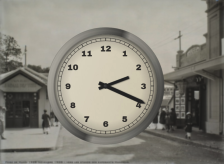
**2:19**
